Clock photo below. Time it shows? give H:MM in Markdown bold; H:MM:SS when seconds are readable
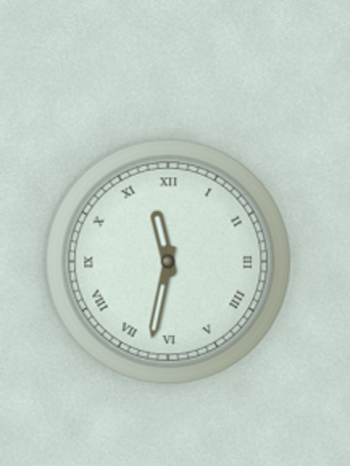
**11:32**
